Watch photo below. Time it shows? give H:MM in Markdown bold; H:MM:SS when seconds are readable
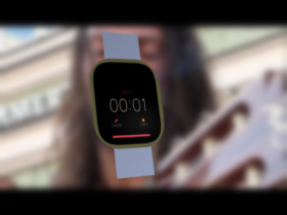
**0:01**
